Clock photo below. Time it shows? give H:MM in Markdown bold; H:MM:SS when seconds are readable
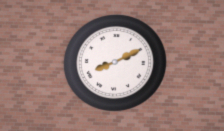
**8:10**
